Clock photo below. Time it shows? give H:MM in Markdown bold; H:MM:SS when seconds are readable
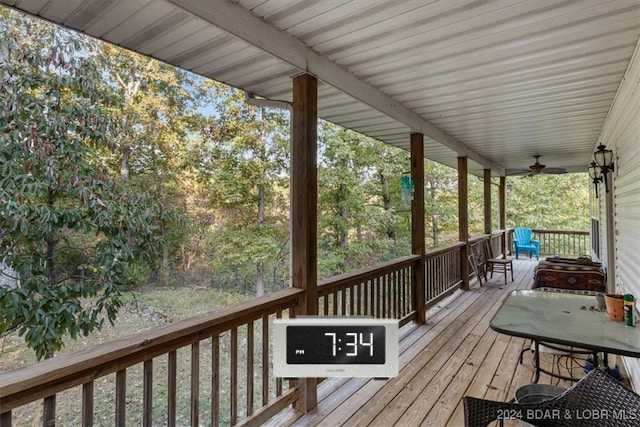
**7:34**
